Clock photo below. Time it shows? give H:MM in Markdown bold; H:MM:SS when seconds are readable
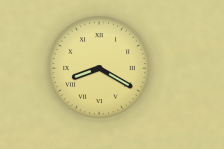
**8:20**
